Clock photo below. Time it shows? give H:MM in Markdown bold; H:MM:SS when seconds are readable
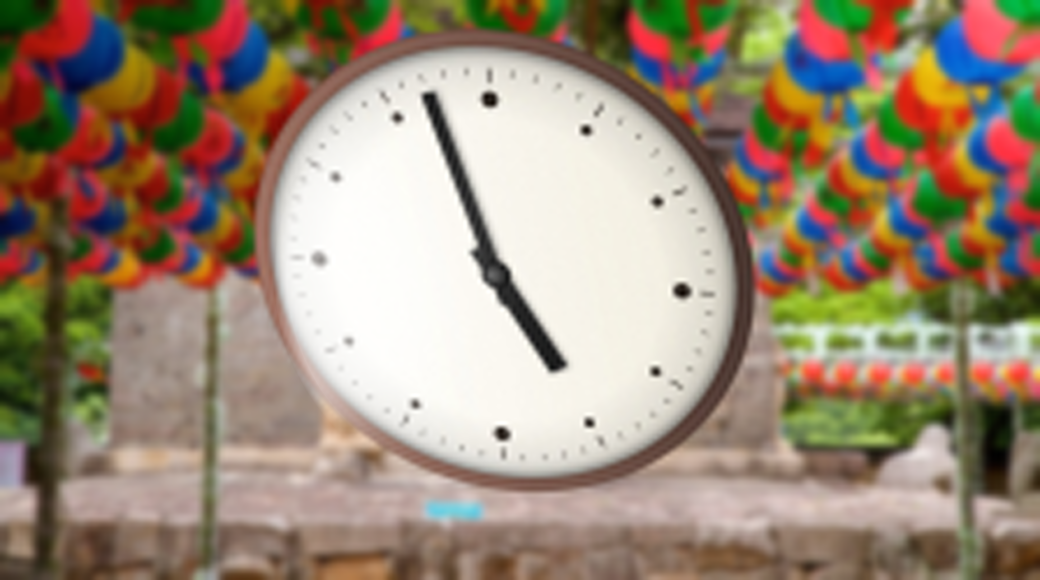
**4:57**
